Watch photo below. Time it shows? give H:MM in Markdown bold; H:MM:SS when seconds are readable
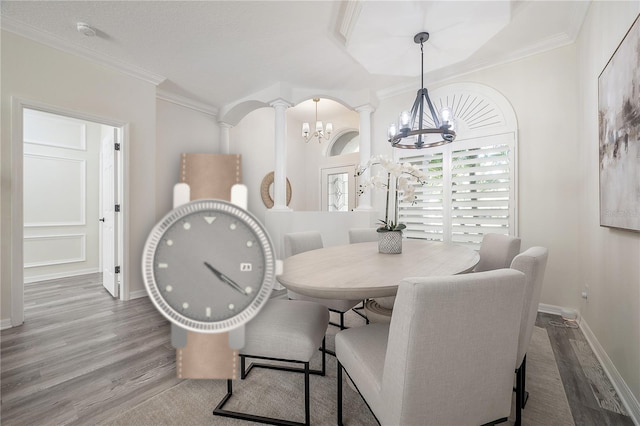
**4:21**
